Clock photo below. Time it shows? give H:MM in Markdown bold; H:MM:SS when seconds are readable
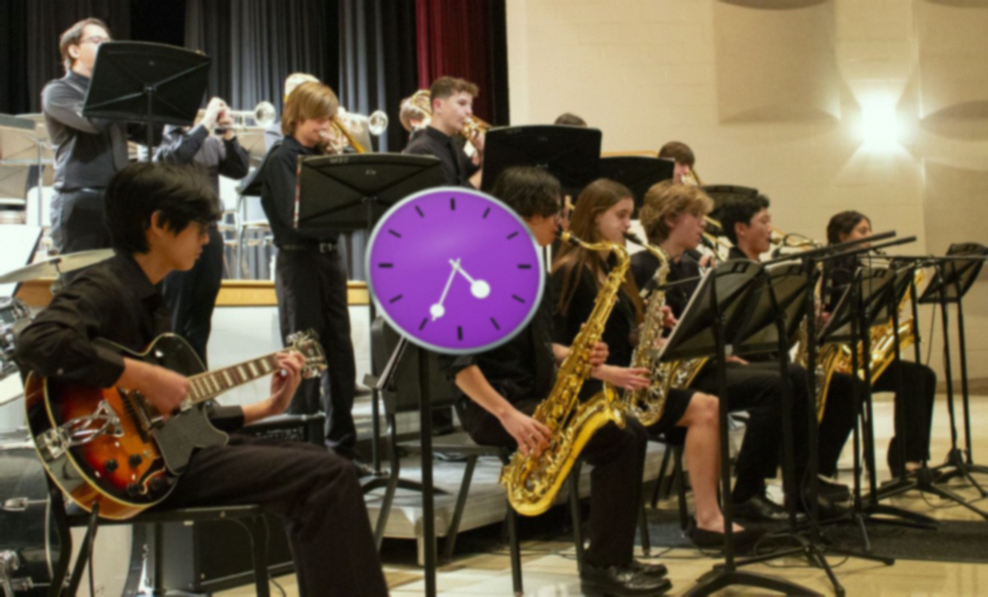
**4:34**
